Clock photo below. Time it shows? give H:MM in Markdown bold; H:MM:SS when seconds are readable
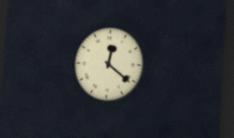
**12:21**
